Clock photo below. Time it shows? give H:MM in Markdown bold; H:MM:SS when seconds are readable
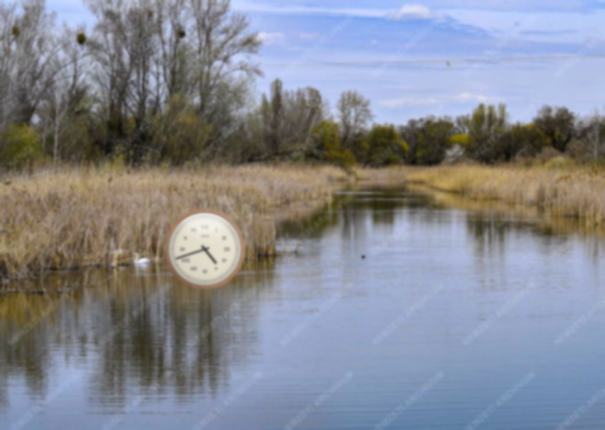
**4:42**
